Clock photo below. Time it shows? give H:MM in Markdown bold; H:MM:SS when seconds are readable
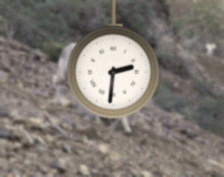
**2:31**
